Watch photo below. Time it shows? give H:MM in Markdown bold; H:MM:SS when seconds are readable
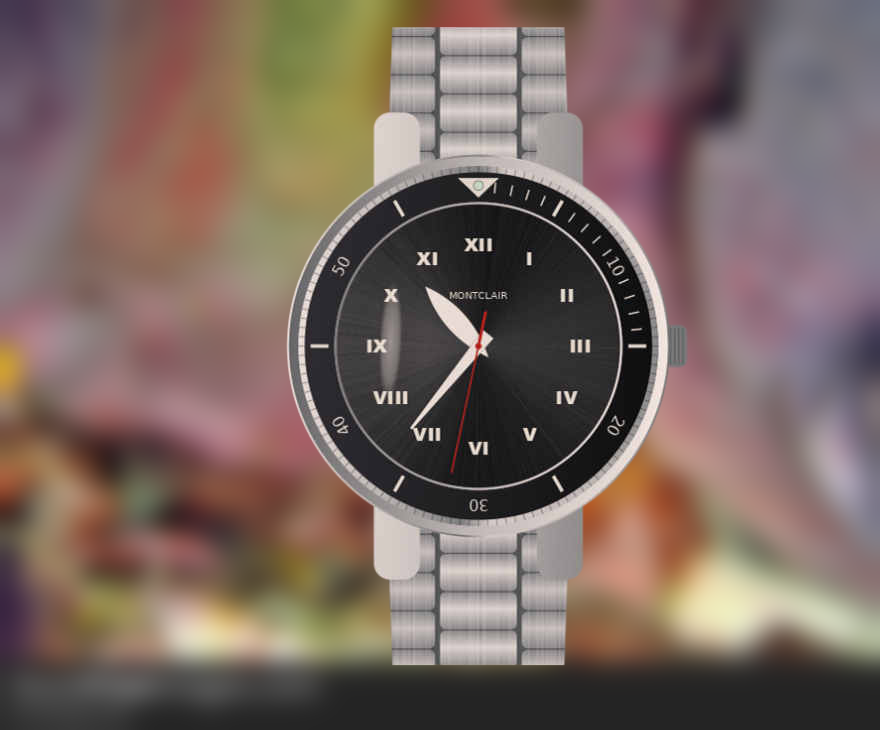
**10:36:32**
